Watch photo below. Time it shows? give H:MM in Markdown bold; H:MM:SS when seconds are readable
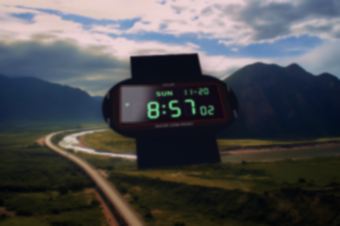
**8:57**
